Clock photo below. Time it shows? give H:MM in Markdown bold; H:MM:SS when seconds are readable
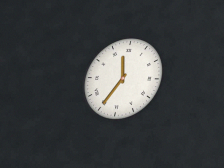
**11:35**
